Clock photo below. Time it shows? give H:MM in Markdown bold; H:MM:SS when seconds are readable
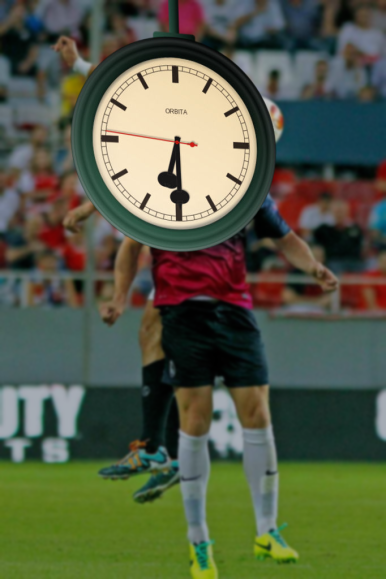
**6:29:46**
